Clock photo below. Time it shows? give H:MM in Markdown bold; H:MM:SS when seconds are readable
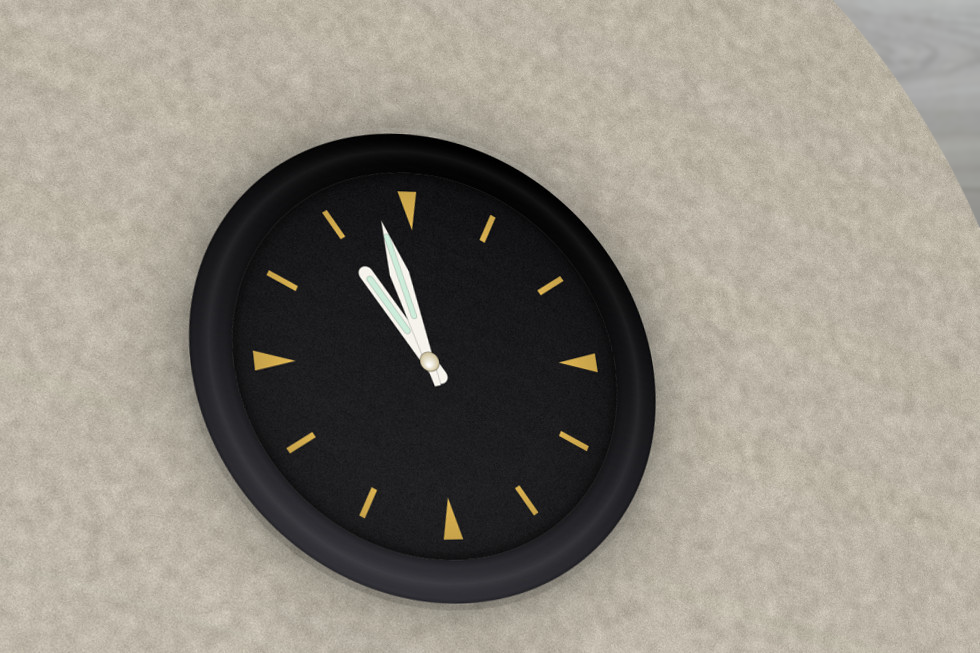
**10:58**
